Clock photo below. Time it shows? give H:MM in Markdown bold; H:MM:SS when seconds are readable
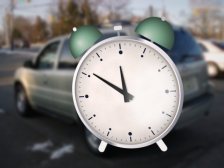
**11:51**
